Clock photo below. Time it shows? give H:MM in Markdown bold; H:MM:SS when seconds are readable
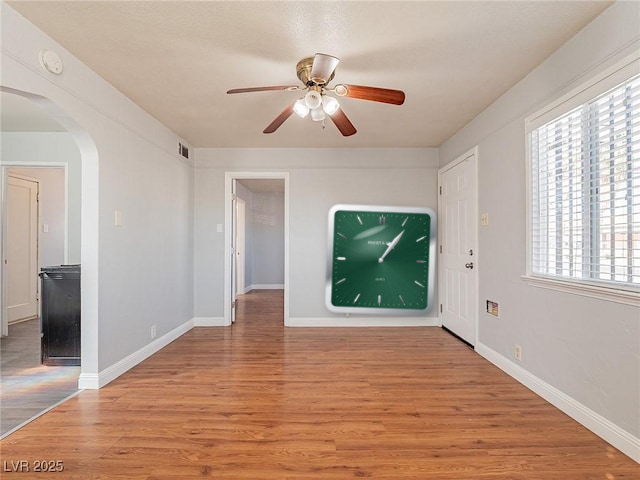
**1:06**
